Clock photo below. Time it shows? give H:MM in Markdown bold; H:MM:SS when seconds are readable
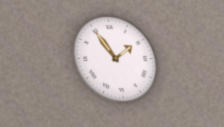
**1:55**
